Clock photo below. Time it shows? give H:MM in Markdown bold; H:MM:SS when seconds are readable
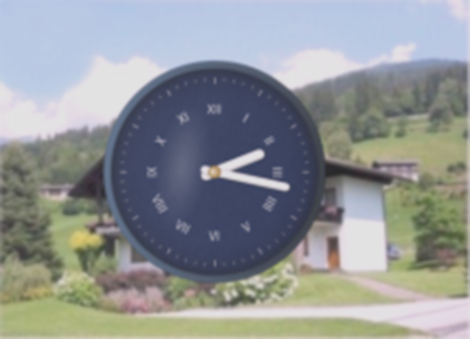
**2:17**
